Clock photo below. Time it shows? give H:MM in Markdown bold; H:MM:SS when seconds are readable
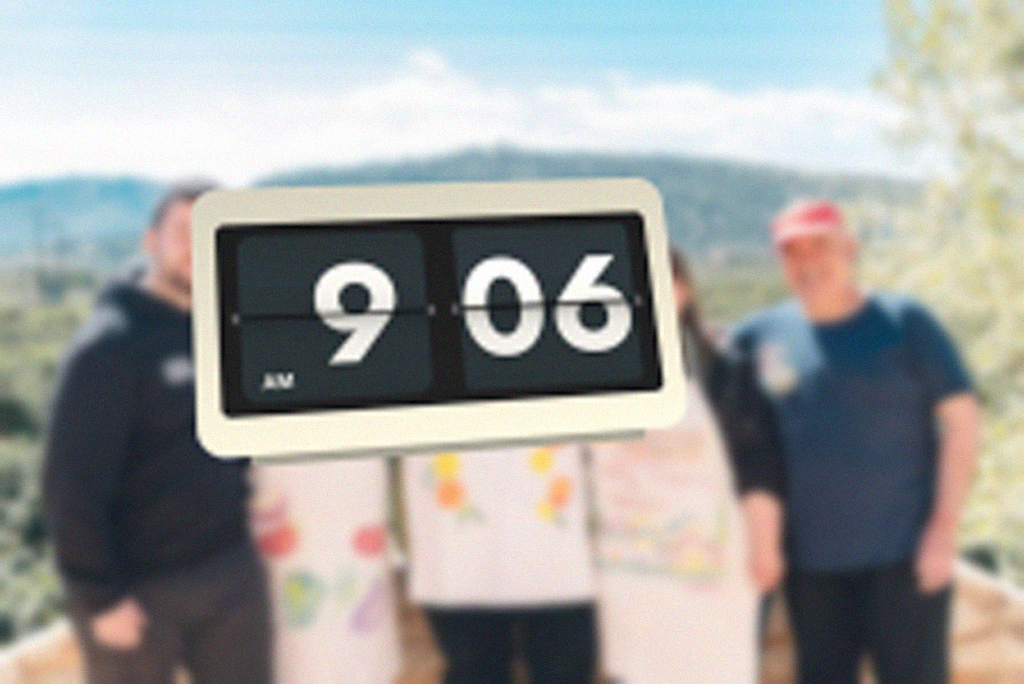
**9:06**
